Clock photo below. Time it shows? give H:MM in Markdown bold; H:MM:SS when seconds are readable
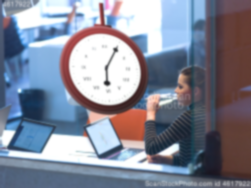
**6:05**
